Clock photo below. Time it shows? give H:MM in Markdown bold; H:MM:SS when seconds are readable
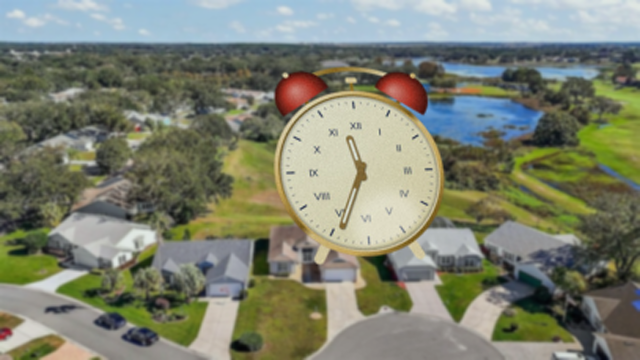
**11:34**
